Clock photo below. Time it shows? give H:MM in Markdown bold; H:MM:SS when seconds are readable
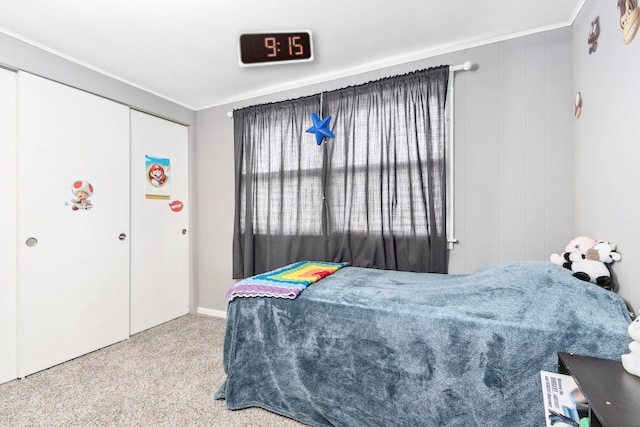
**9:15**
